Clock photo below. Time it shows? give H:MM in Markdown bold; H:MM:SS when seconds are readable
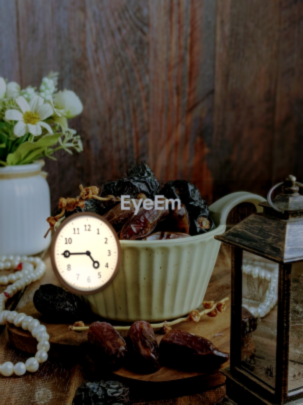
**4:45**
